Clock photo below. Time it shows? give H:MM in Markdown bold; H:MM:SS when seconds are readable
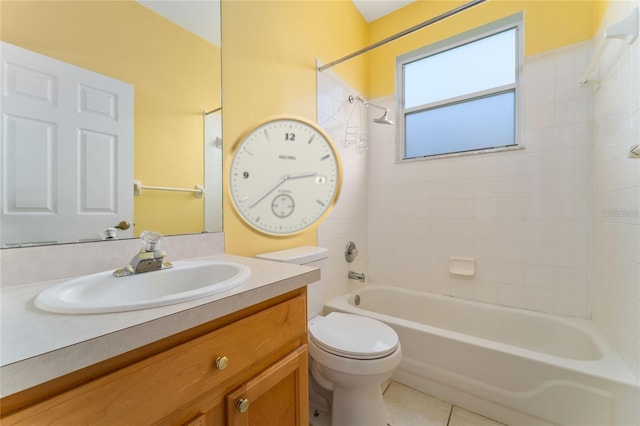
**2:38**
